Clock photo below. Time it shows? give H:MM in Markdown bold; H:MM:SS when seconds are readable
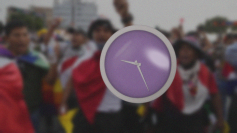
**9:26**
